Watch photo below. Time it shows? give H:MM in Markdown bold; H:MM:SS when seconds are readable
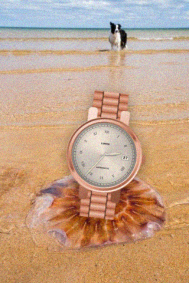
**2:36**
